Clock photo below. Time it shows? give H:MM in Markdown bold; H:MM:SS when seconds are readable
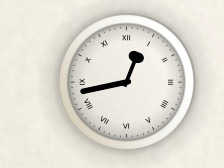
**12:43**
